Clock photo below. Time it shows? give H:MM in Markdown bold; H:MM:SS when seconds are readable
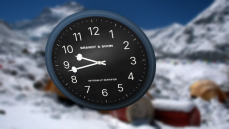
**9:43**
